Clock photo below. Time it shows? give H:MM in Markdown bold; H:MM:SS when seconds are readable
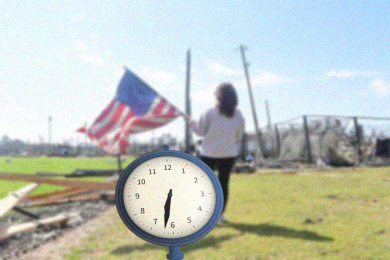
**6:32**
